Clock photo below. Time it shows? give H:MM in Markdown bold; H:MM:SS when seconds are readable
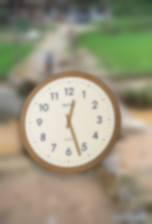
**12:27**
